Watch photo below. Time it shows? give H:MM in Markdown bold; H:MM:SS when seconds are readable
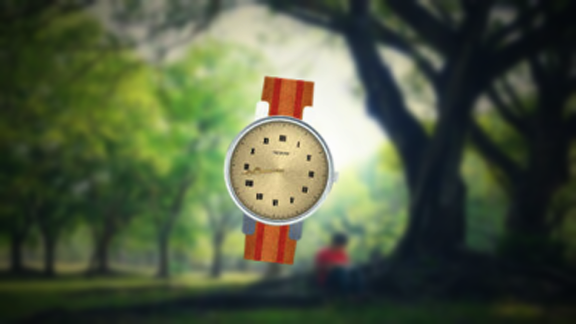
**8:43**
